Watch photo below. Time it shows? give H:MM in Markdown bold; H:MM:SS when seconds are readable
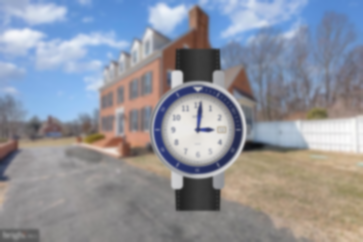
**3:01**
